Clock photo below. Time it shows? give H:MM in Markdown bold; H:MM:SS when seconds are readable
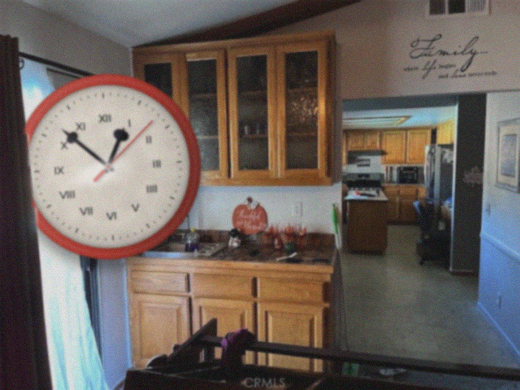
**12:52:08**
